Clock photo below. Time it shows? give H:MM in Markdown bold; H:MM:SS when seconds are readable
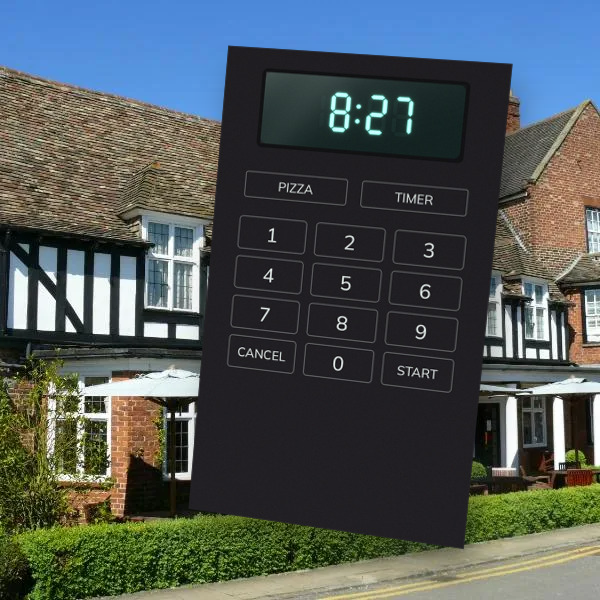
**8:27**
